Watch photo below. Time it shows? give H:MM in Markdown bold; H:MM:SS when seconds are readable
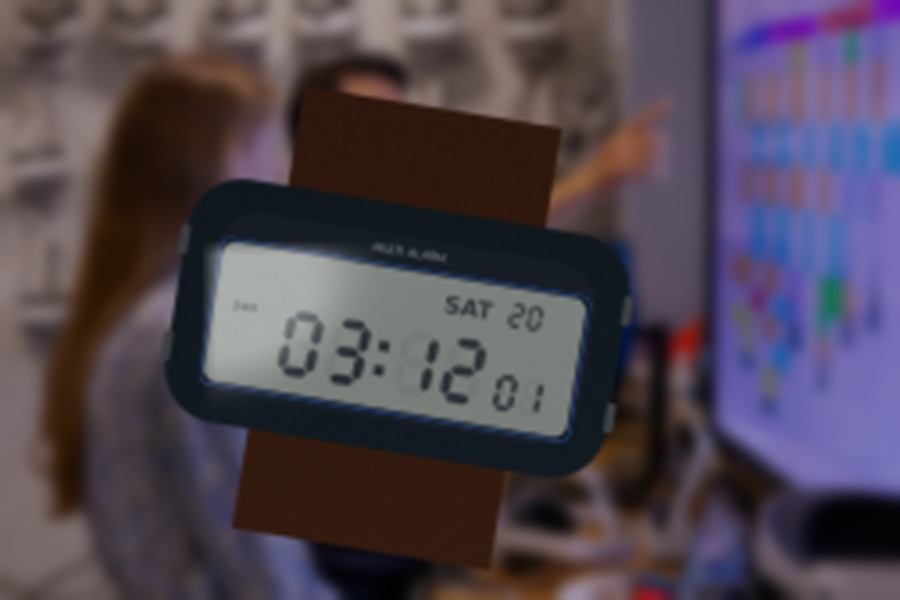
**3:12:01**
